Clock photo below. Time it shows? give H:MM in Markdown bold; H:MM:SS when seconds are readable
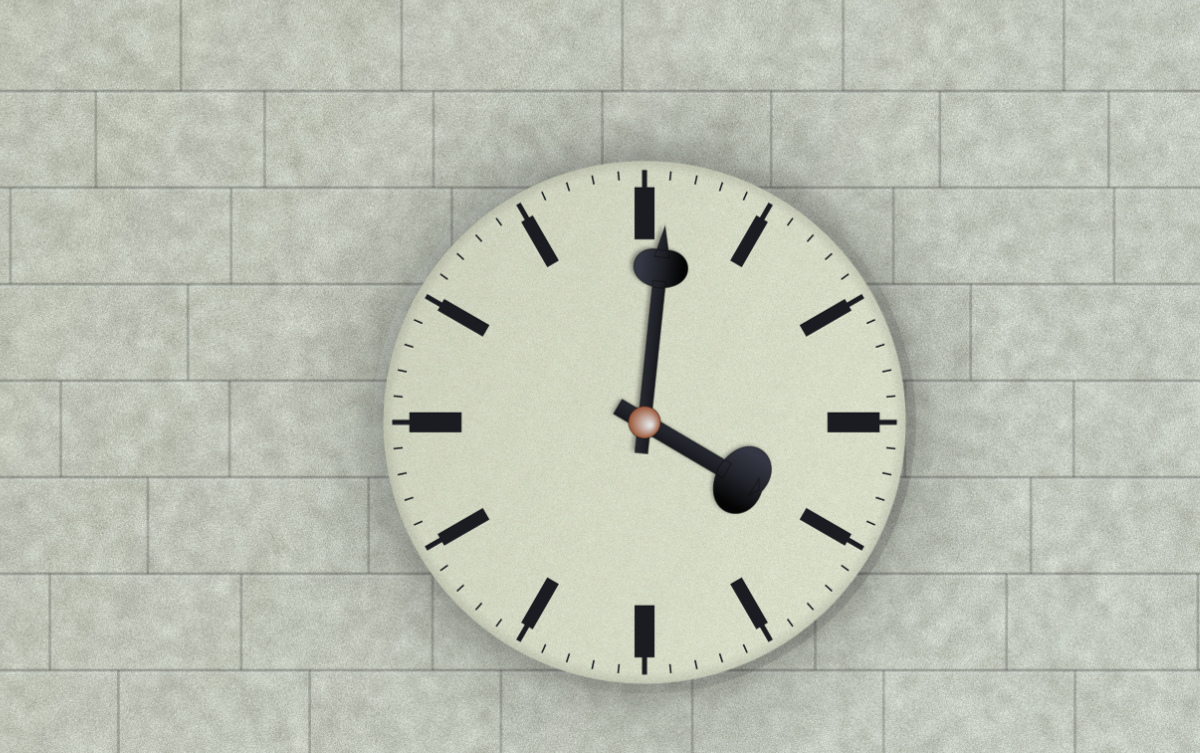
**4:01**
